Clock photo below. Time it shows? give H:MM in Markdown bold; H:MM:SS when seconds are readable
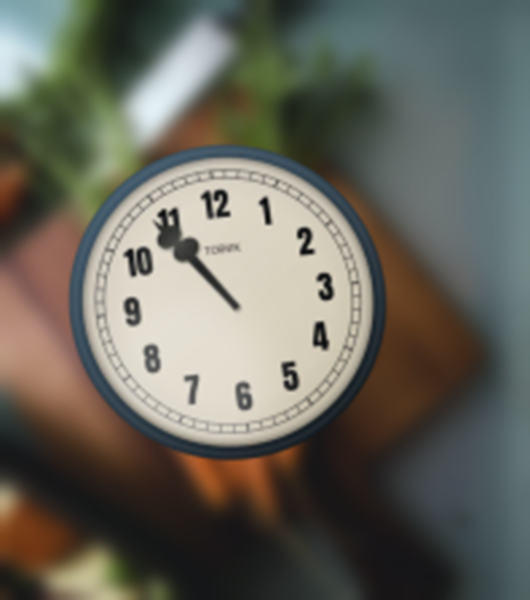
**10:54**
